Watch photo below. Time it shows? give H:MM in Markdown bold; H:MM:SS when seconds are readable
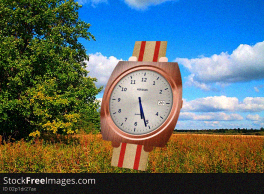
**5:26**
